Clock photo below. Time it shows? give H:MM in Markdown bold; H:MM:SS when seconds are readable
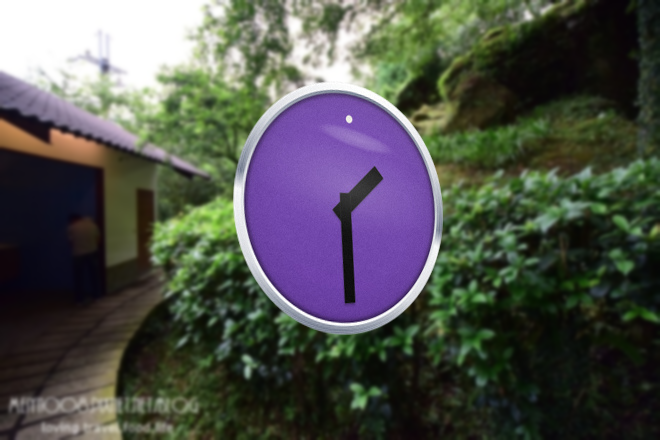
**1:29**
